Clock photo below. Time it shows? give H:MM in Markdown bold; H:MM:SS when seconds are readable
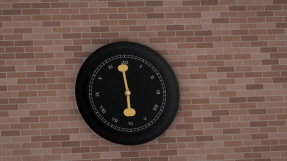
**5:59**
